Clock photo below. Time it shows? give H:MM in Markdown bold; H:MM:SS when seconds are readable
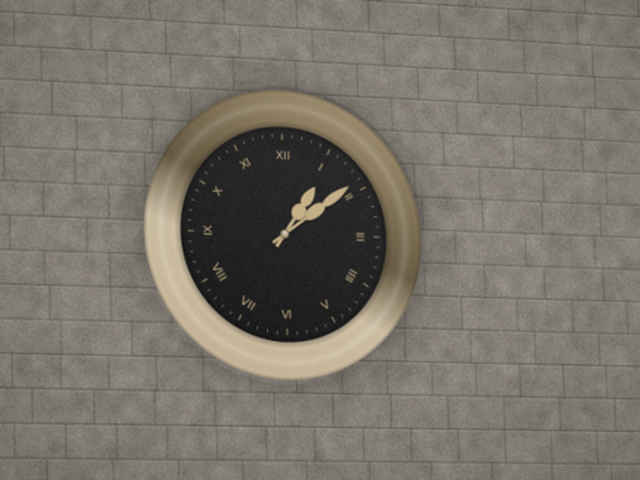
**1:09**
